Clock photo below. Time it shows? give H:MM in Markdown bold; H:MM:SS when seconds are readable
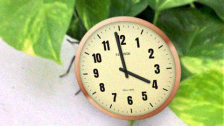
**3:59**
